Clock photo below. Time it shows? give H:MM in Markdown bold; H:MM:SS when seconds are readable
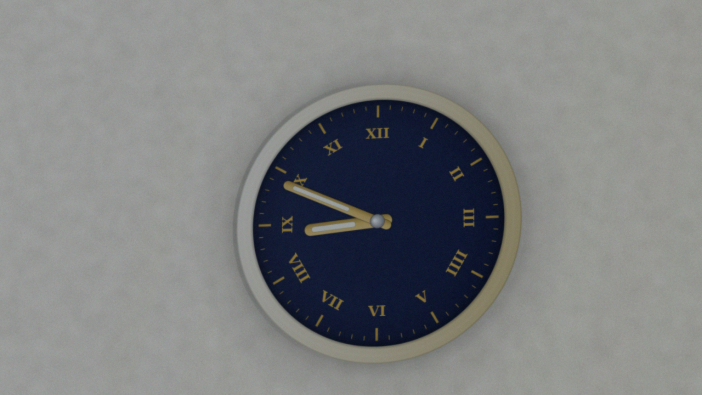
**8:49**
